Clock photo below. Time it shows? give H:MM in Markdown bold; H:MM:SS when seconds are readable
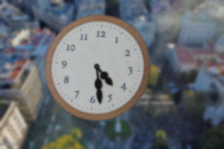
**4:28**
